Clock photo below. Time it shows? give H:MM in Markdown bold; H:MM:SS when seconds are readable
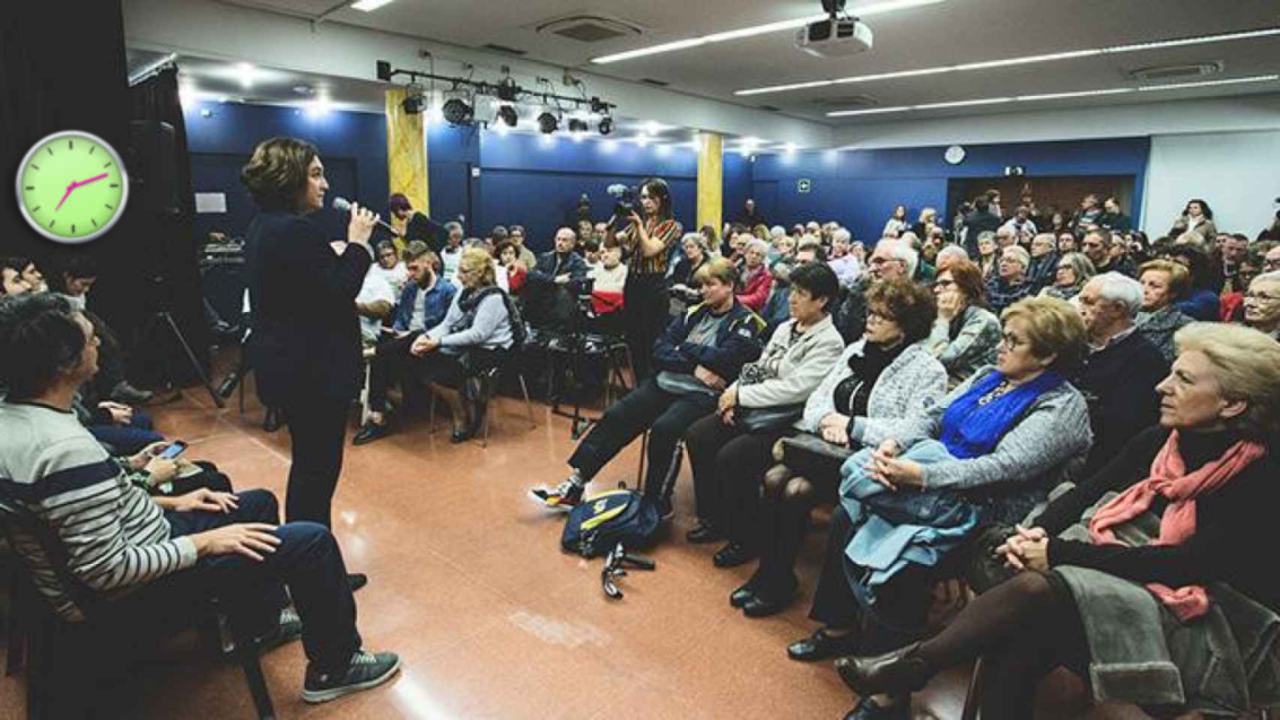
**7:12**
